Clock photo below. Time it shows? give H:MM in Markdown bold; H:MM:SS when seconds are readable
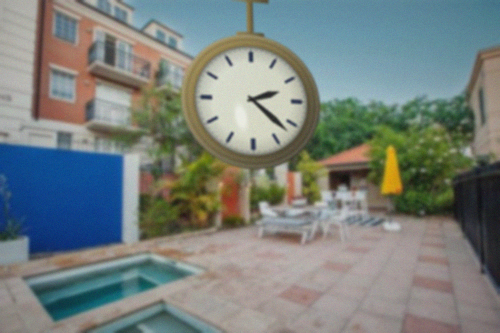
**2:22**
